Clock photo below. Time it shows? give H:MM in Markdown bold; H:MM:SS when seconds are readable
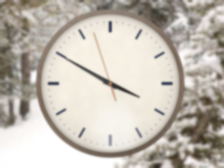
**3:49:57**
